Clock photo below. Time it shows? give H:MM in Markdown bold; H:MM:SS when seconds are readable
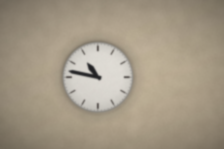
**10:47**
